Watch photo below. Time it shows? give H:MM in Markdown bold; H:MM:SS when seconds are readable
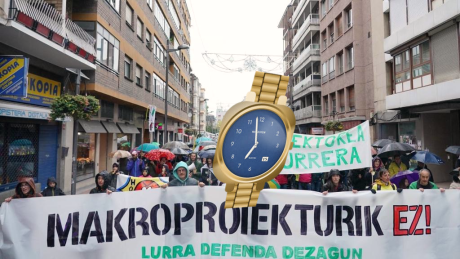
**6:58**
